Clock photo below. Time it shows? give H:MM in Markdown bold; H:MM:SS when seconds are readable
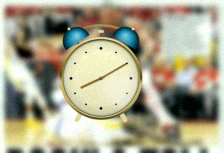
**8:10**
